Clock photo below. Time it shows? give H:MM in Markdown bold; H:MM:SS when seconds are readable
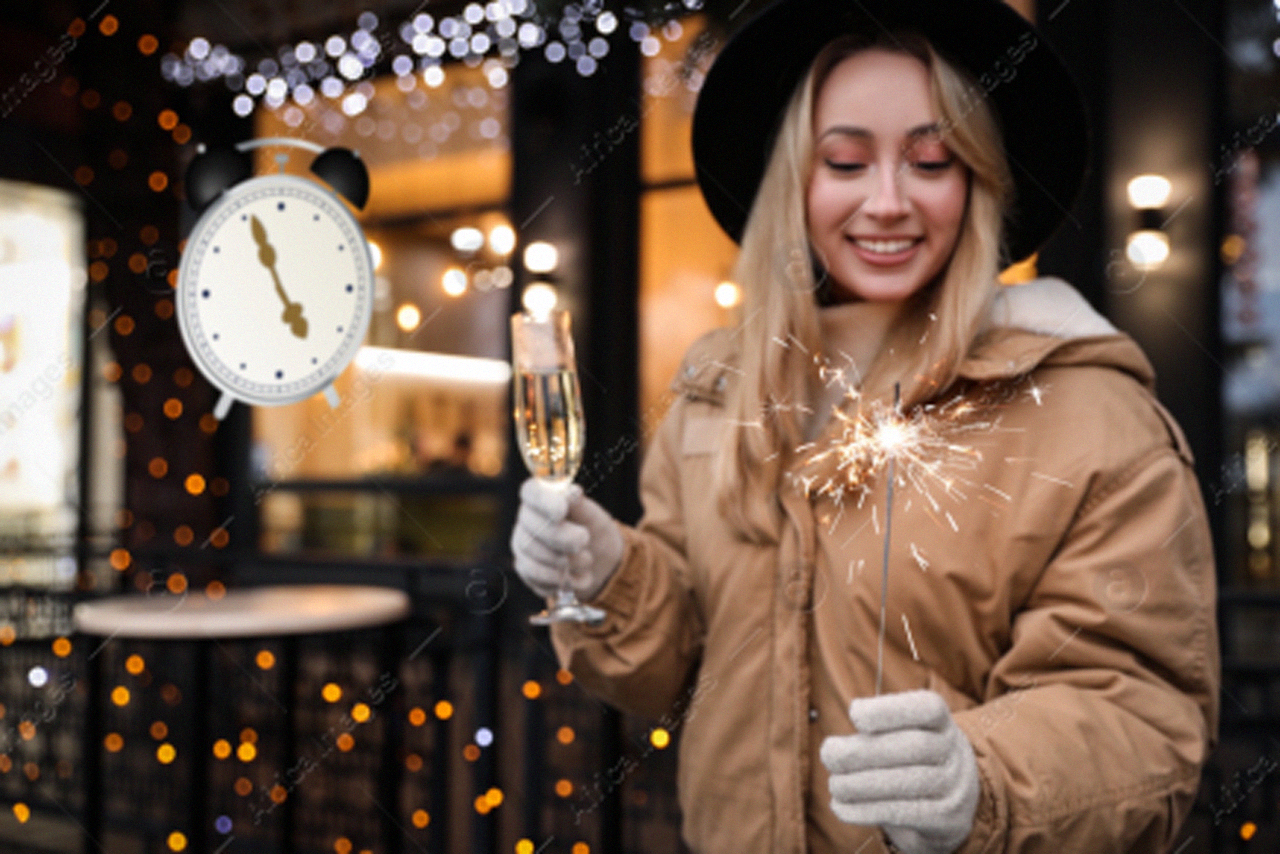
**4:56**
